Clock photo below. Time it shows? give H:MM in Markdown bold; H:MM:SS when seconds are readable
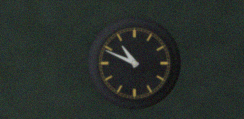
**10:49**
